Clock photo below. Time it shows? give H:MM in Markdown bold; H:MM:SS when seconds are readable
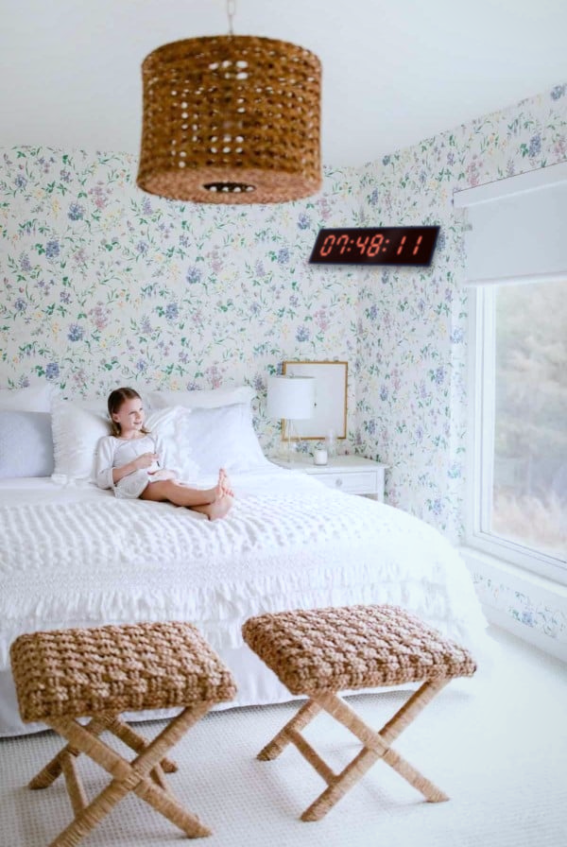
**7:48:11**
